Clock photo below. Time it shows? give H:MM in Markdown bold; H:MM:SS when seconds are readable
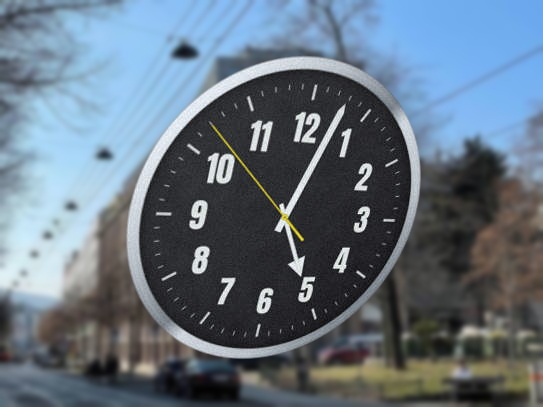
**5:02:52**
